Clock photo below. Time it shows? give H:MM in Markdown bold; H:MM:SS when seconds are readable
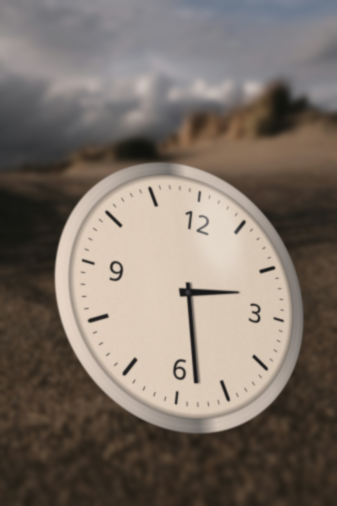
**2:28**
